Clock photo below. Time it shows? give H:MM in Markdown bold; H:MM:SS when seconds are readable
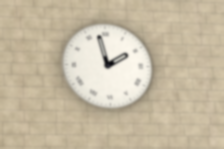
**1:58**
